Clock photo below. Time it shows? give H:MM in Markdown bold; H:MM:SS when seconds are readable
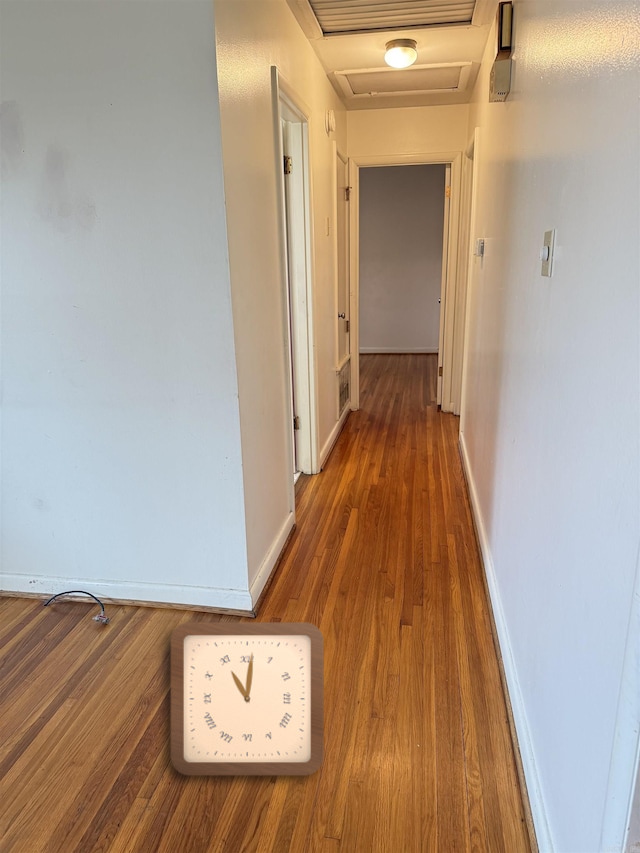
**11:01**
